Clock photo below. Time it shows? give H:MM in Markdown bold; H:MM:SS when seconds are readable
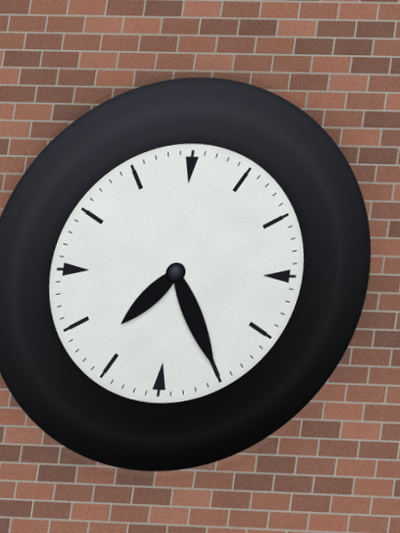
**7:25**
